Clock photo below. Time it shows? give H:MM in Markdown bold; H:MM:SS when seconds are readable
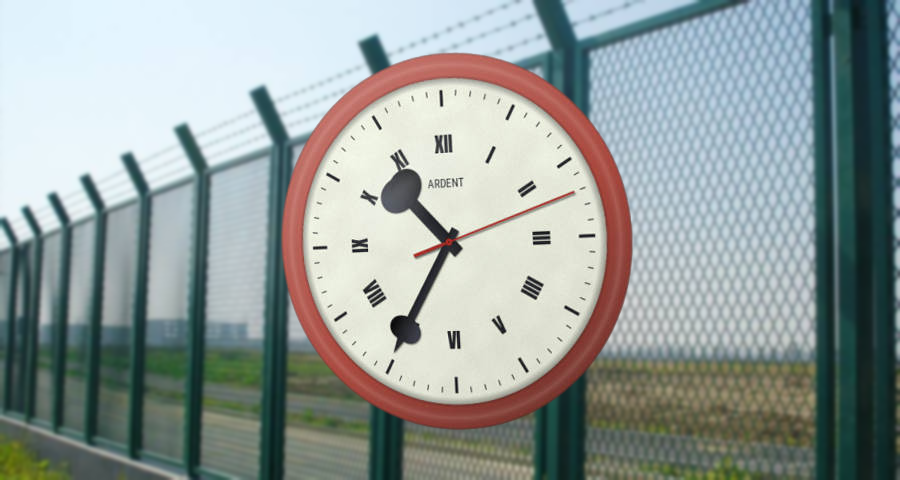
**10:35:12**
